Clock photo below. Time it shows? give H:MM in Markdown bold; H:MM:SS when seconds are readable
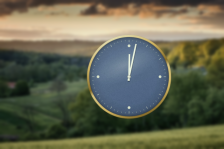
**12:02**
